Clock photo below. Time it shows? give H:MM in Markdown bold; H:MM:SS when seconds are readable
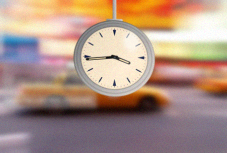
**3:44**
